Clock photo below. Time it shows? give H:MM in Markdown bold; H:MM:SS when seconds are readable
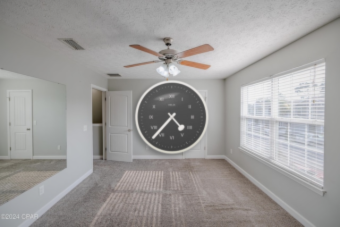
**4:37**
